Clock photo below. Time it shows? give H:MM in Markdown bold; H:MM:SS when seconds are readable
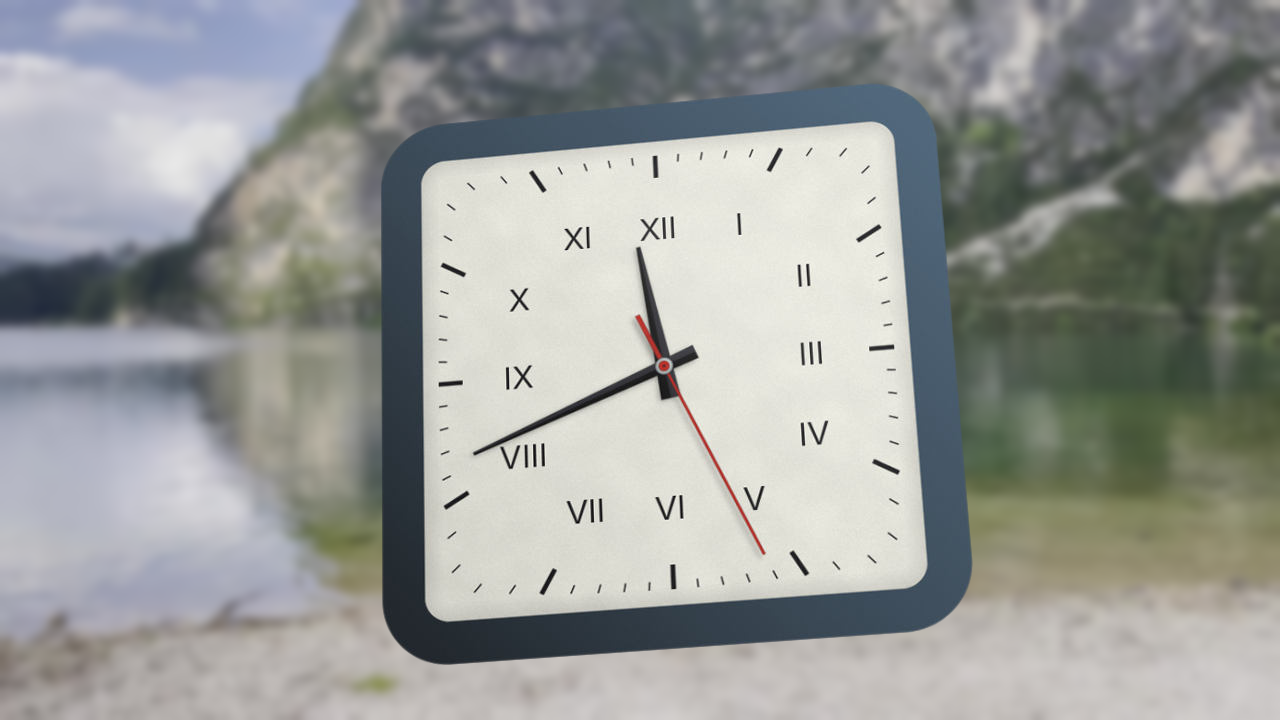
**11:41:26**
